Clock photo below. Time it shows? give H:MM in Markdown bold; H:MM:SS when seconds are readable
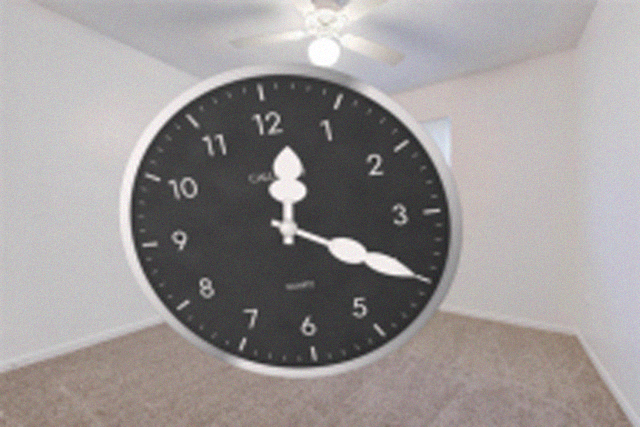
**12:20**
